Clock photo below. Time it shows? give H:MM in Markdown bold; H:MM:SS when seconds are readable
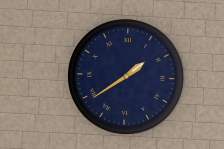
**1:39**
